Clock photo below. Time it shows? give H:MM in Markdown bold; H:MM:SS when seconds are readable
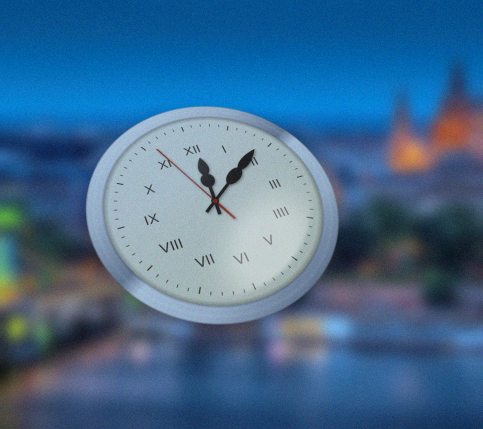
**12:08:56**
